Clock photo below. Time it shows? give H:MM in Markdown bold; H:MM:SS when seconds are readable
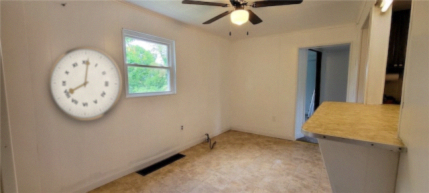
**8:01**
